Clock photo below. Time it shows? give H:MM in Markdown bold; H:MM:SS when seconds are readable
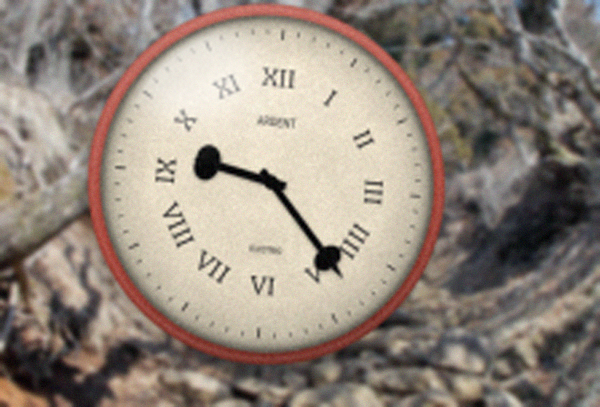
**9:23**
